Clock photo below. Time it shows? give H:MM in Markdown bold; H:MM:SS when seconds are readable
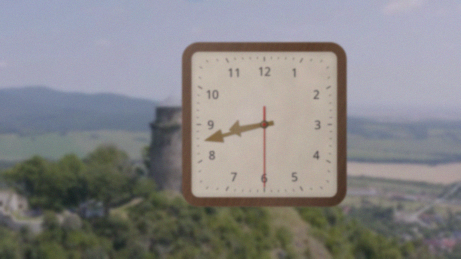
**8:42:30**
